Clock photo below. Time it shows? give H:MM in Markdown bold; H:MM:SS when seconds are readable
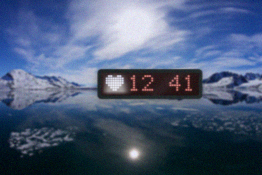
**12:41**
